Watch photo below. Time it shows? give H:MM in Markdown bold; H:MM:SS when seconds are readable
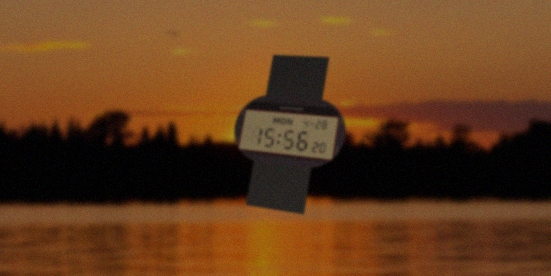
**15:56**
